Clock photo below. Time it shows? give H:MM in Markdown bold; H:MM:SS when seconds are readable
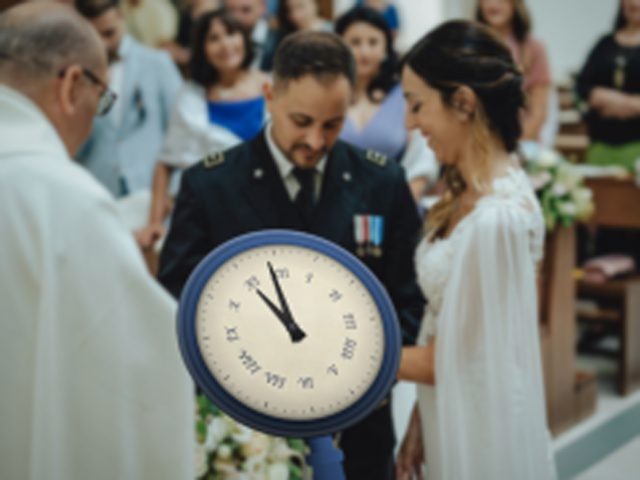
**10:59**
